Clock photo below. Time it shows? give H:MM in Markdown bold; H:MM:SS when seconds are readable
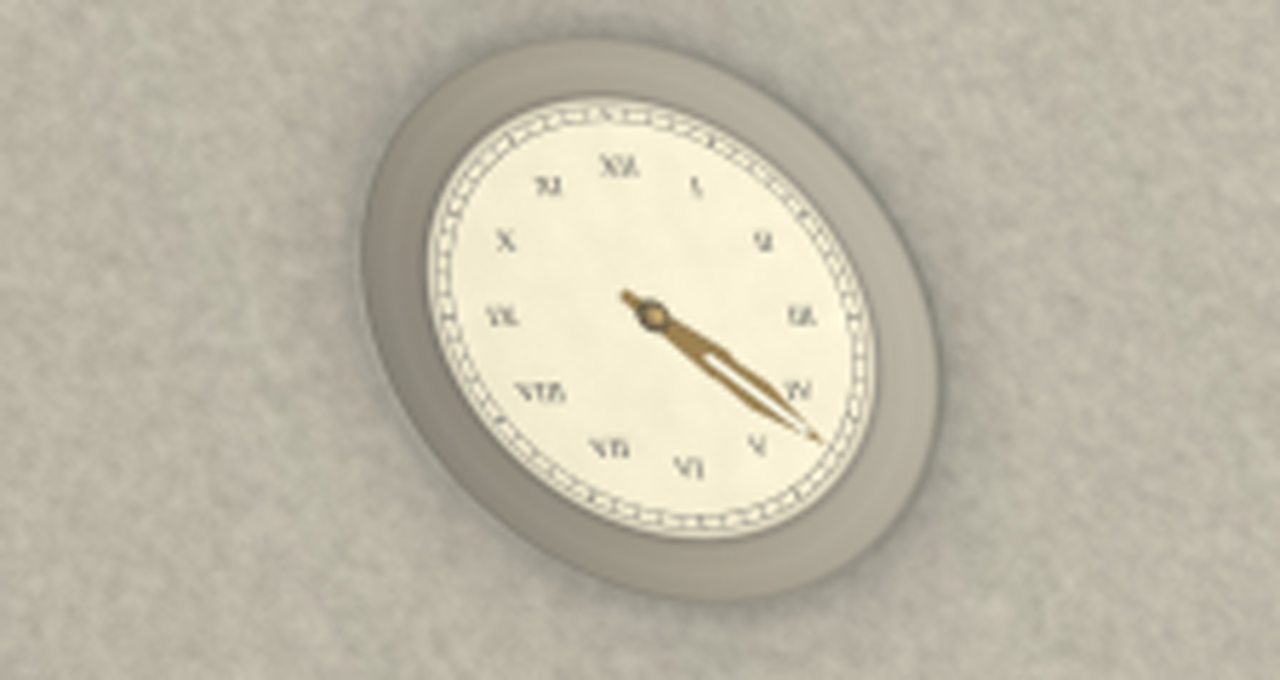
**4:22**
